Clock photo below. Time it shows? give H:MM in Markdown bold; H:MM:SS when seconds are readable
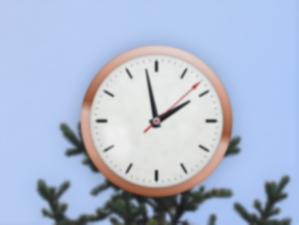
**1:58:08**
